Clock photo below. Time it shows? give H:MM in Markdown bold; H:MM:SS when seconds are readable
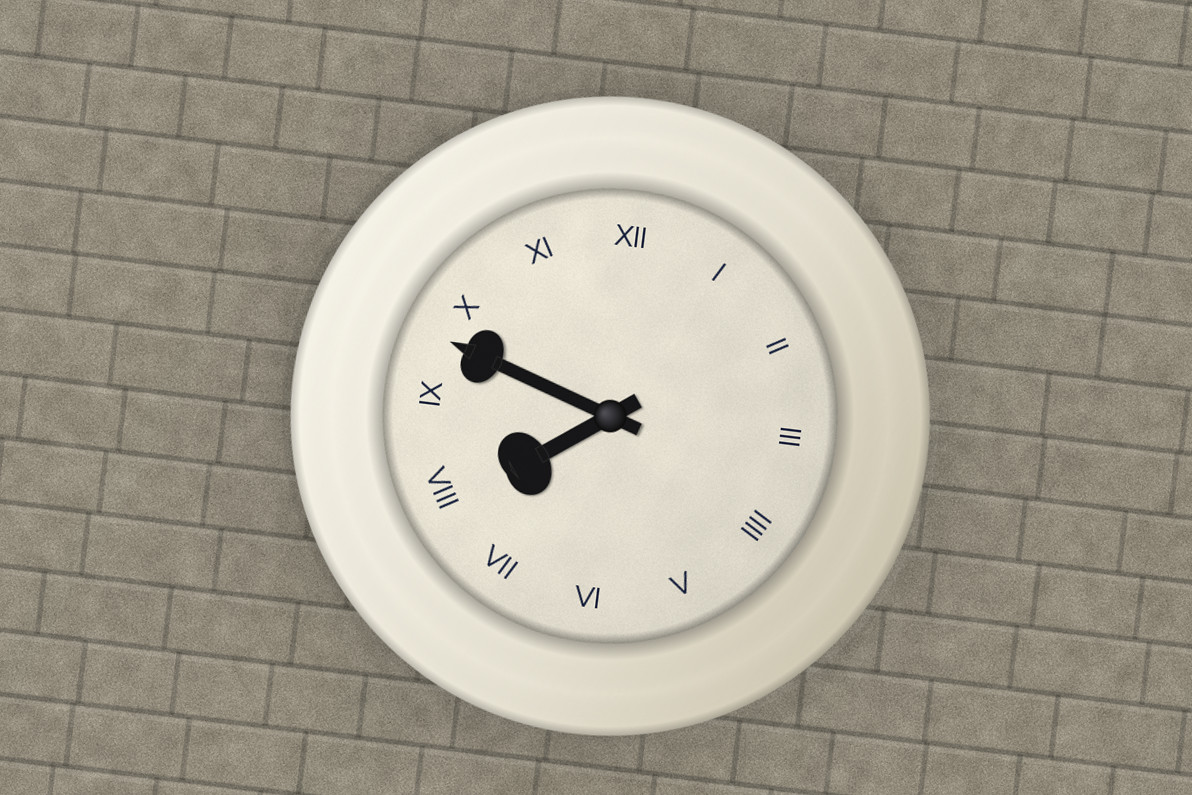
**7:48**
